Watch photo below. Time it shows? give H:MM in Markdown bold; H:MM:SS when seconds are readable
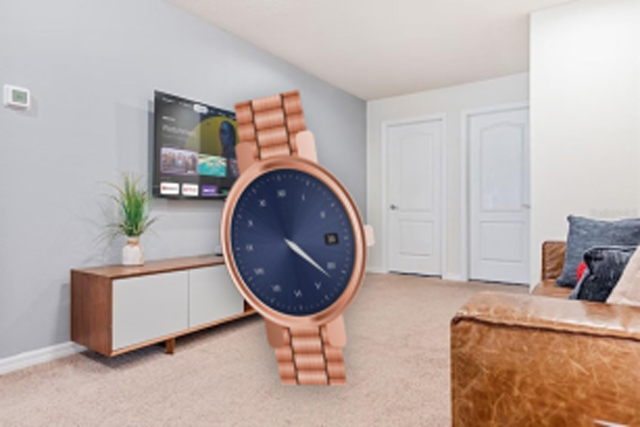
**4:22**
